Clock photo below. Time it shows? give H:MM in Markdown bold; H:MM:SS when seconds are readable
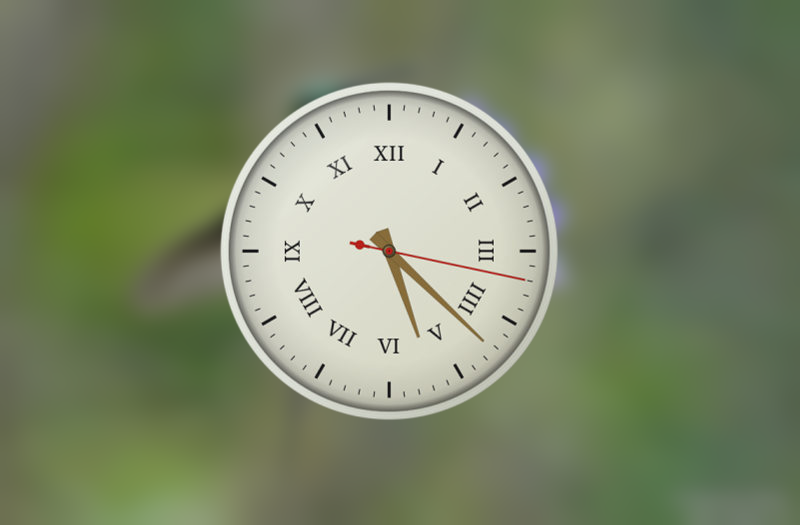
**5:22:17**
